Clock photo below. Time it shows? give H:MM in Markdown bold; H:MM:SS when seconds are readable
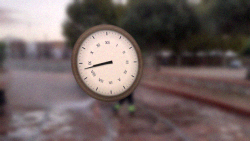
**8:43**
